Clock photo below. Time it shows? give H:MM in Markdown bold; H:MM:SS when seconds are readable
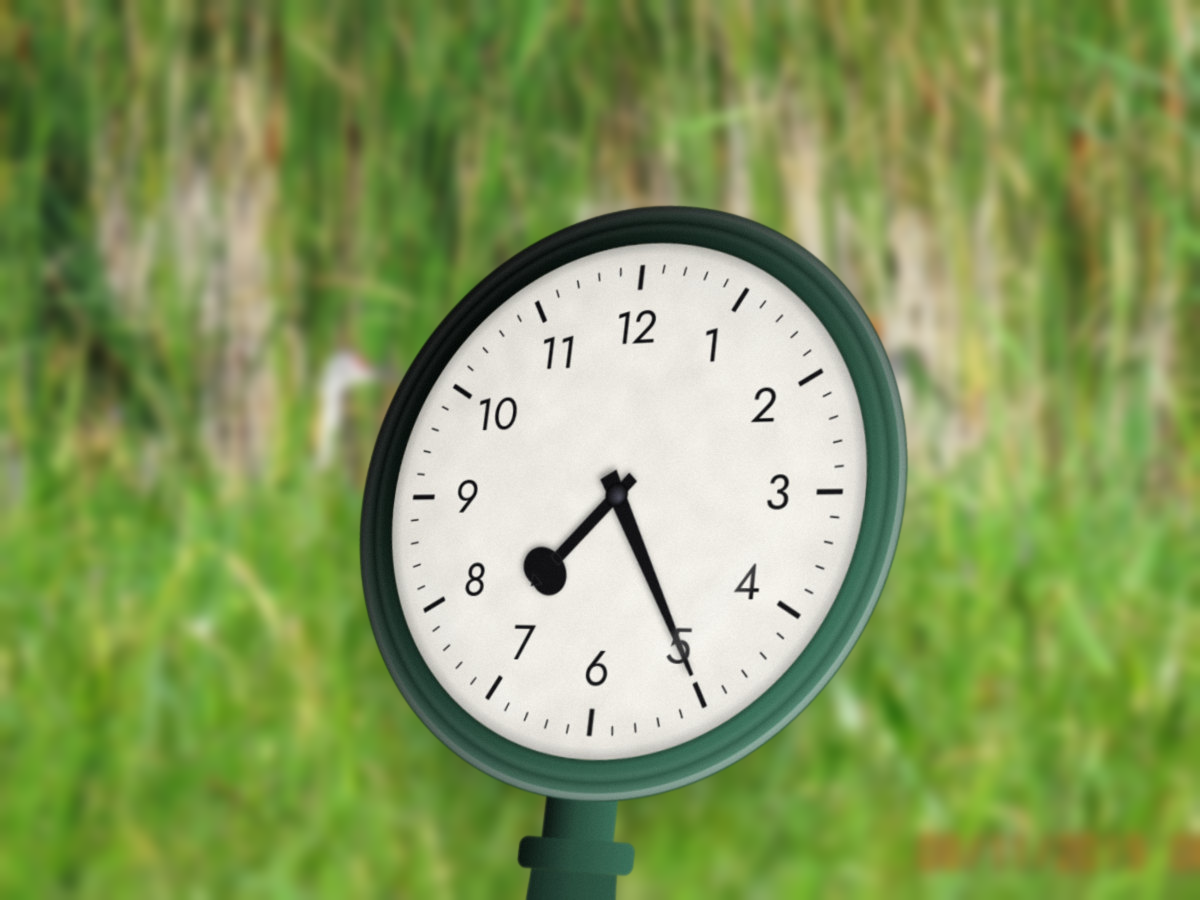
**7:25**
